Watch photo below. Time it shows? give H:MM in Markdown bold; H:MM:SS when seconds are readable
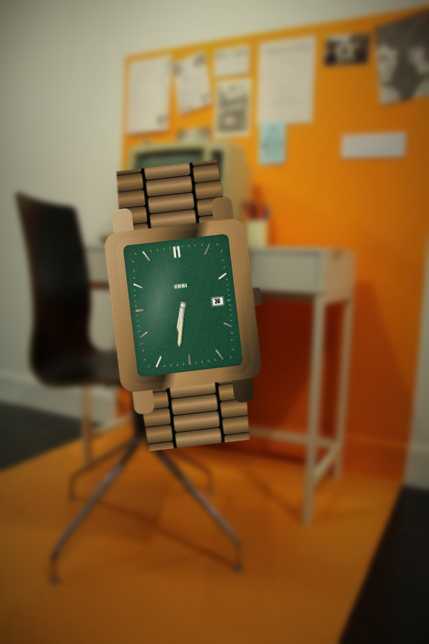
**6:32**
